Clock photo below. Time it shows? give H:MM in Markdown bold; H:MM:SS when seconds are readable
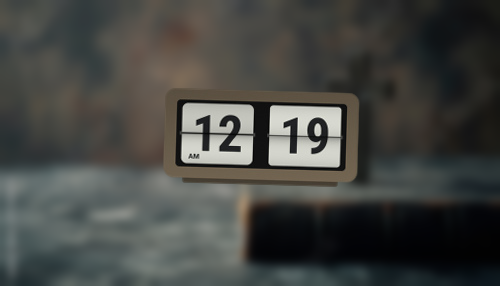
**12:19**
